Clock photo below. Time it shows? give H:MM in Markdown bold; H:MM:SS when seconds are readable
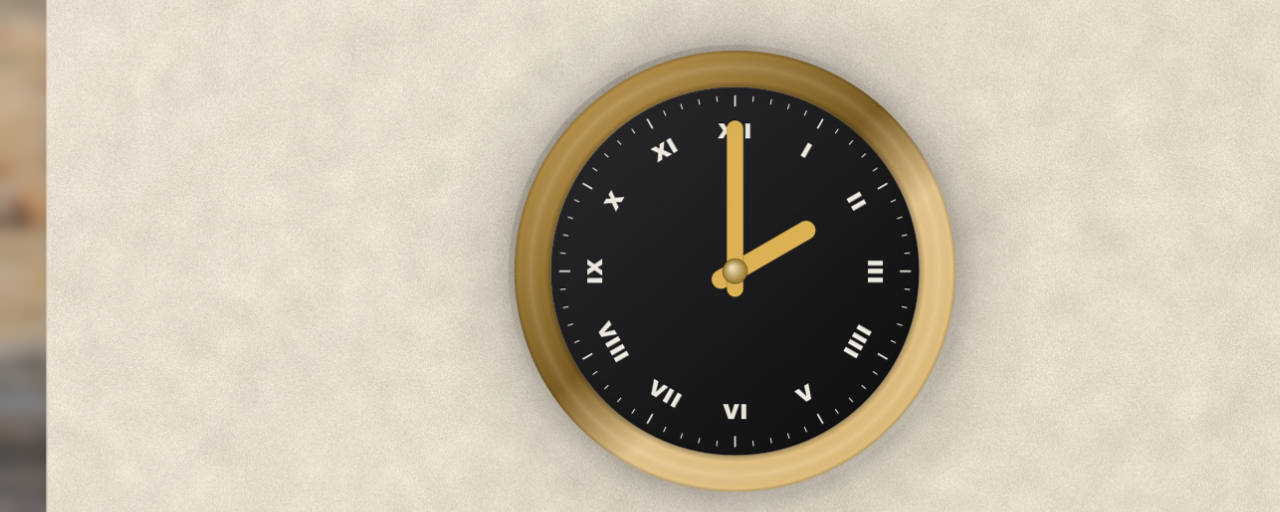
**2:00**
